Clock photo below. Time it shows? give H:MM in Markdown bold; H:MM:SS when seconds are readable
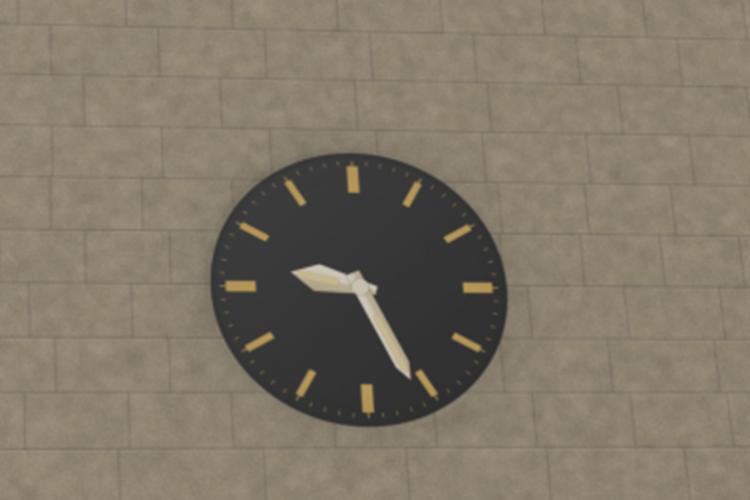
**9:26**
